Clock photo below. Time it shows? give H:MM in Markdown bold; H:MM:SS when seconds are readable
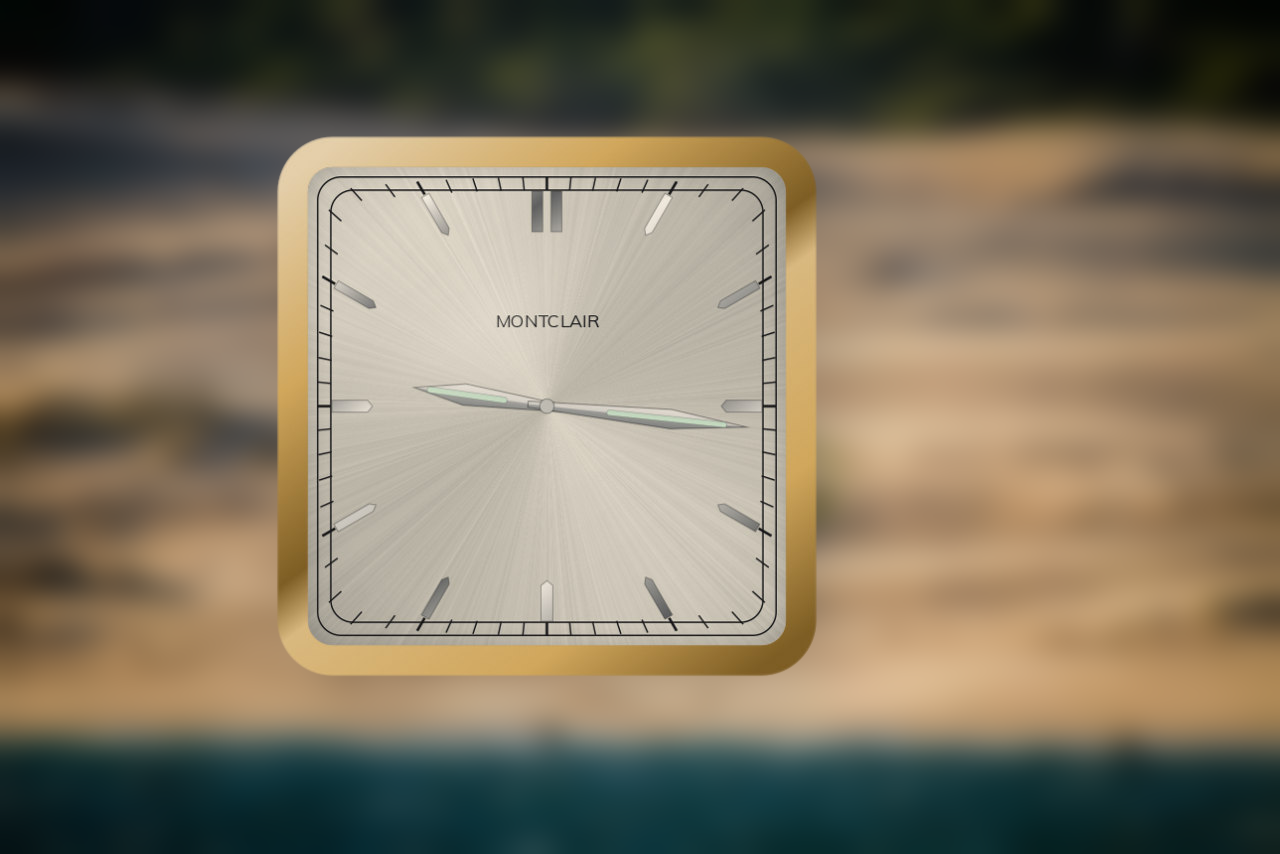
**9:16**
